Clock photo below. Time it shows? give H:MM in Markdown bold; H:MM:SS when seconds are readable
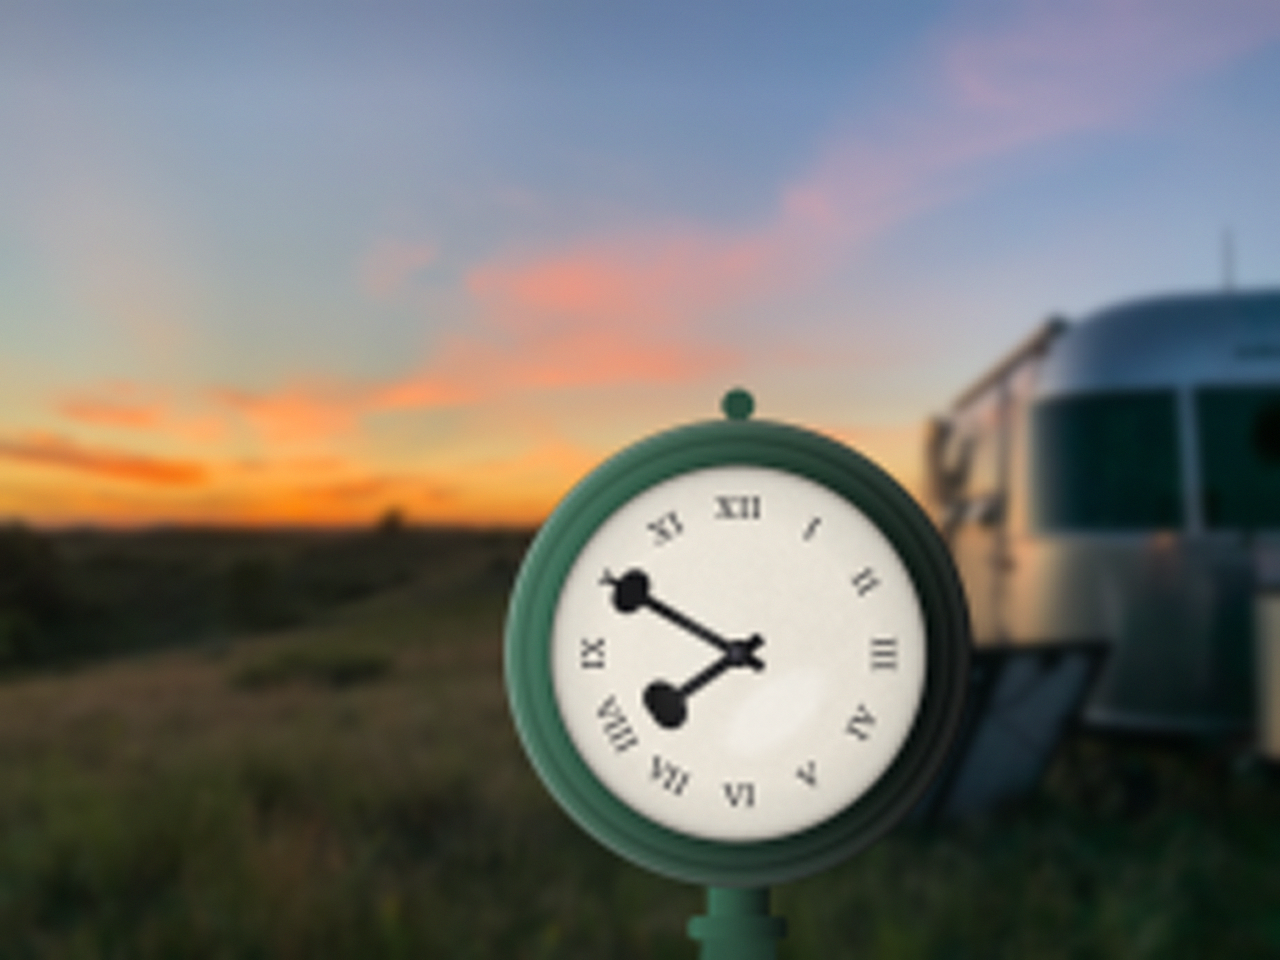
**7:50**
